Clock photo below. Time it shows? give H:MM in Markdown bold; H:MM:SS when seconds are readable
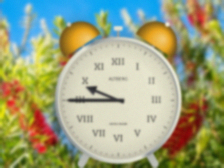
**9:45**
